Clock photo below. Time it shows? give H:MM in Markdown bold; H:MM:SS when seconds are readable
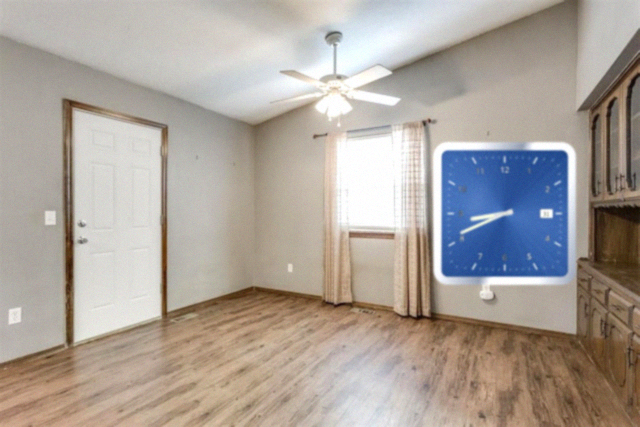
**8:41**
